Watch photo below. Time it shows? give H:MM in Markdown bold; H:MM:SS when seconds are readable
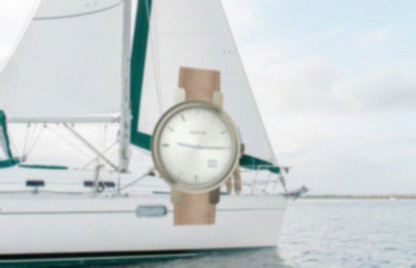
**9:15**
